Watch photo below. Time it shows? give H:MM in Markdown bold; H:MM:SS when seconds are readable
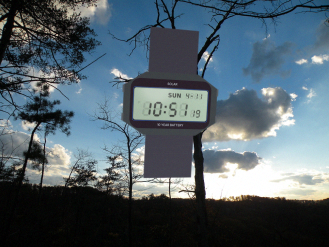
**10:51:19**
